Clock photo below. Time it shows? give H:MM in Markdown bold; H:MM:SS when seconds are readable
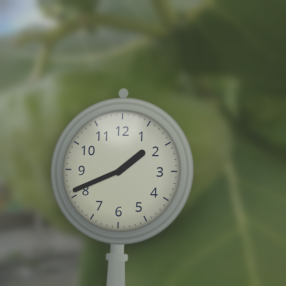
**1:41**
